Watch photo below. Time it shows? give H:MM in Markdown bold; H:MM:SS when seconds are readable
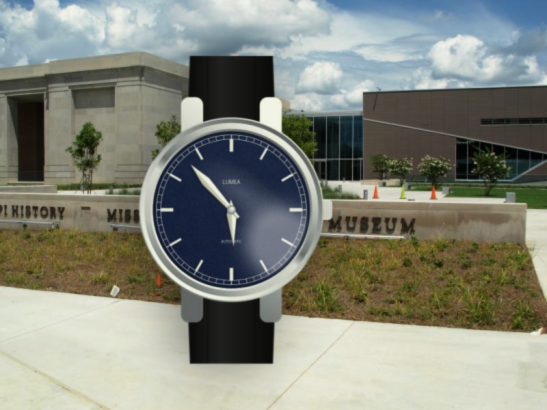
**5:53**
